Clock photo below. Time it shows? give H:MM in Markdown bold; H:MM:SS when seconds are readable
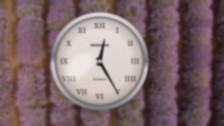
**12:25**
